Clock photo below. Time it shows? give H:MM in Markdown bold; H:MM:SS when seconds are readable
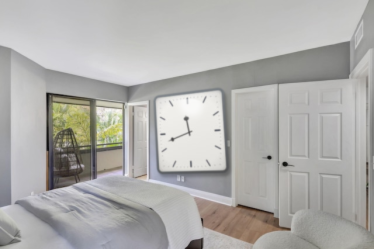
**11:42**
